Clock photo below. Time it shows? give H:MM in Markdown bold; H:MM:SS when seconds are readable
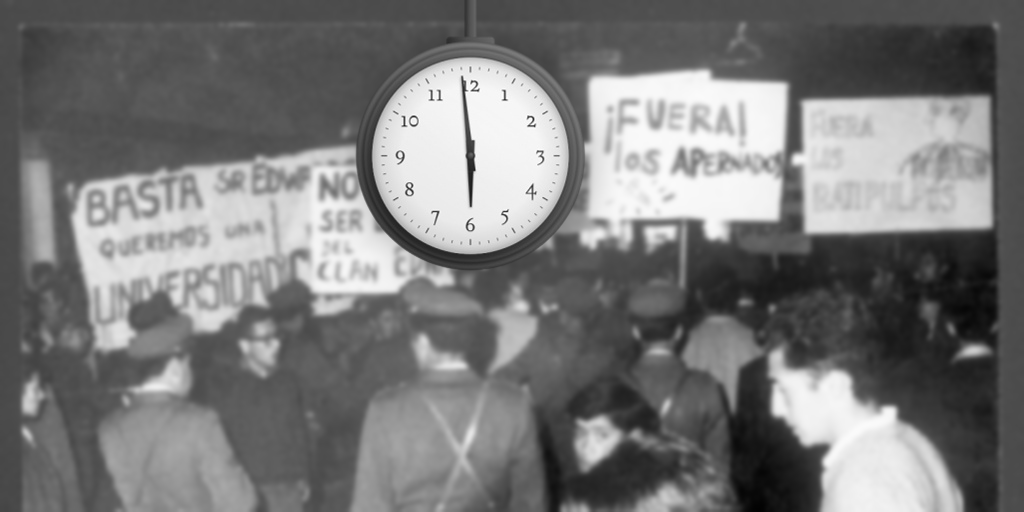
**5:59**
